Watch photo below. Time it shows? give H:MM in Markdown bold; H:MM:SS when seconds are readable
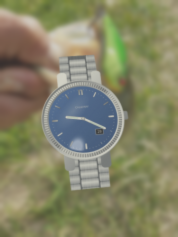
**9:20**
